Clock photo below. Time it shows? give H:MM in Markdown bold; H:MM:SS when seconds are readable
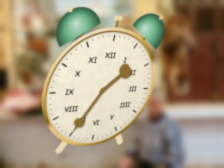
**1:35**
